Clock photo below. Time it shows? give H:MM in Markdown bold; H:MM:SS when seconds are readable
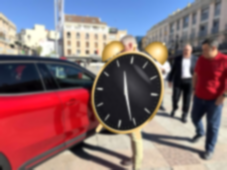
**11:26**
